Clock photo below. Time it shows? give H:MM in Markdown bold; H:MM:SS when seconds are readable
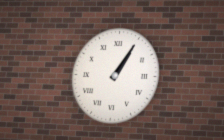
**1:05**
